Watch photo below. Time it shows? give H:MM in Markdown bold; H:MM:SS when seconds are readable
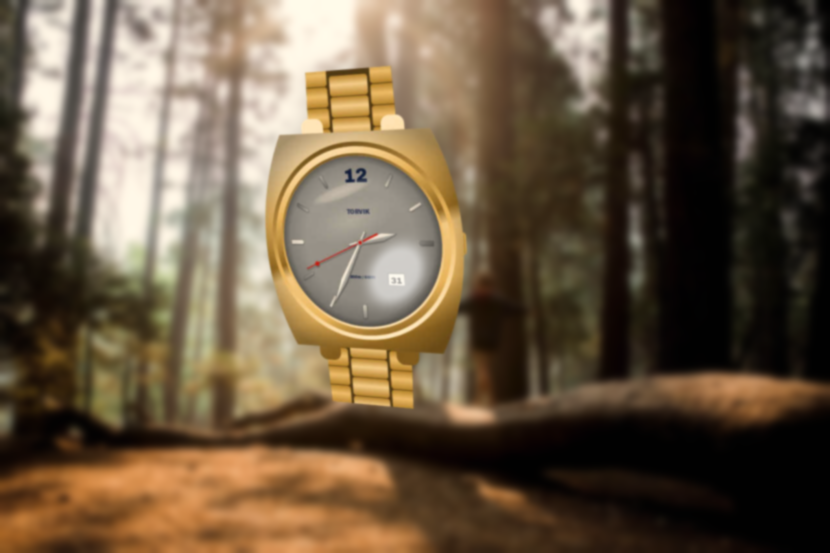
**2:34:41**
